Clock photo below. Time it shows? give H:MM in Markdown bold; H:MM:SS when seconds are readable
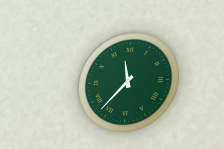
**11:37**
